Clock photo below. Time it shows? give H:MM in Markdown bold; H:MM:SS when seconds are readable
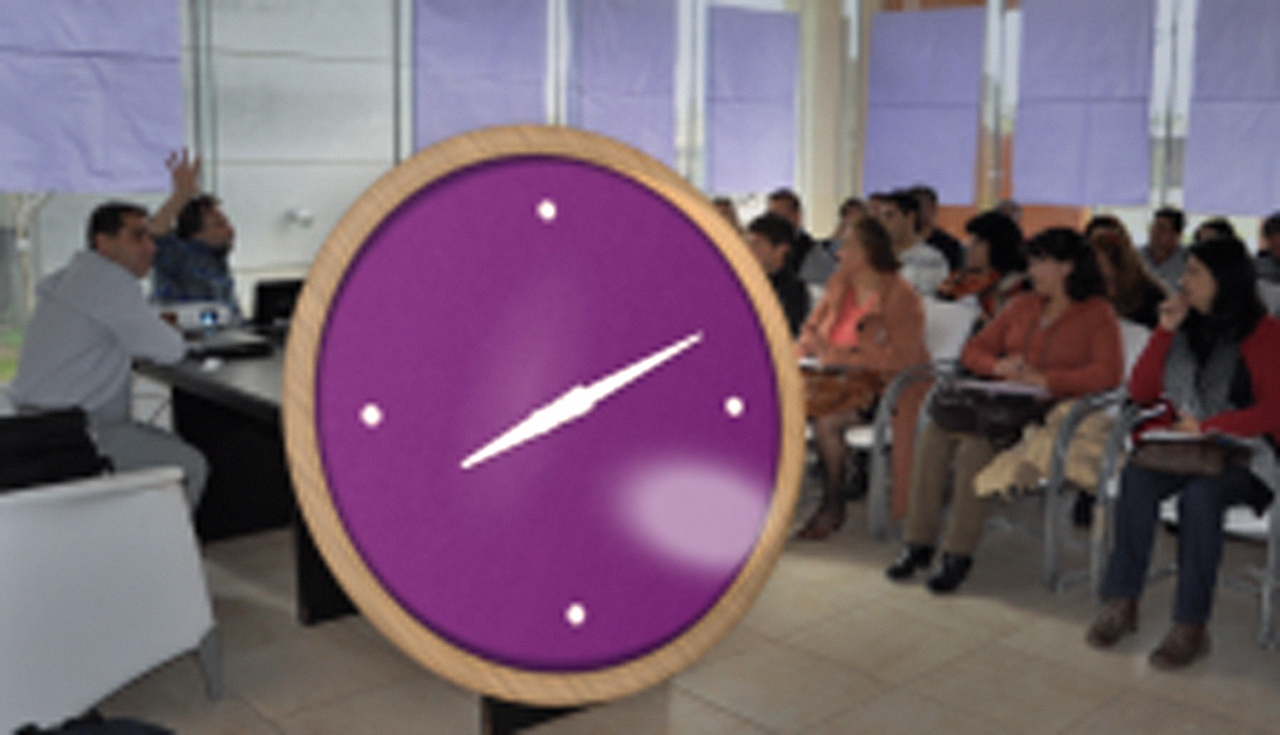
**8:11**
